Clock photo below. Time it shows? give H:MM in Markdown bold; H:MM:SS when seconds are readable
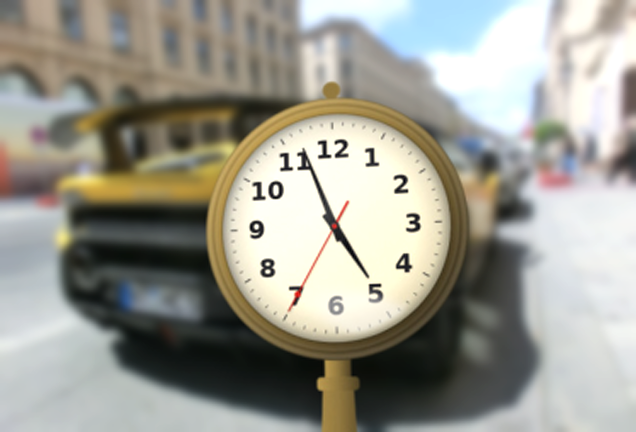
**4:56:35**
